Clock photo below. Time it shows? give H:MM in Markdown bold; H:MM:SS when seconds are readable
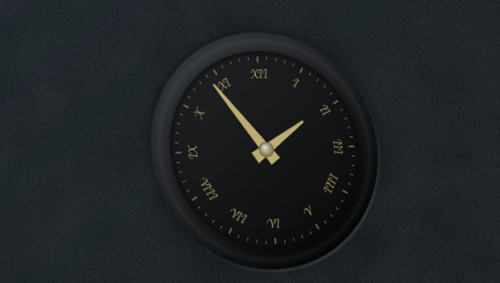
**1:54**
